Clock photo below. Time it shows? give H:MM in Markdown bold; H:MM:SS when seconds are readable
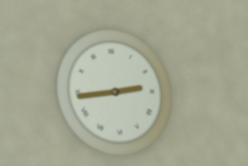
**2:44**
